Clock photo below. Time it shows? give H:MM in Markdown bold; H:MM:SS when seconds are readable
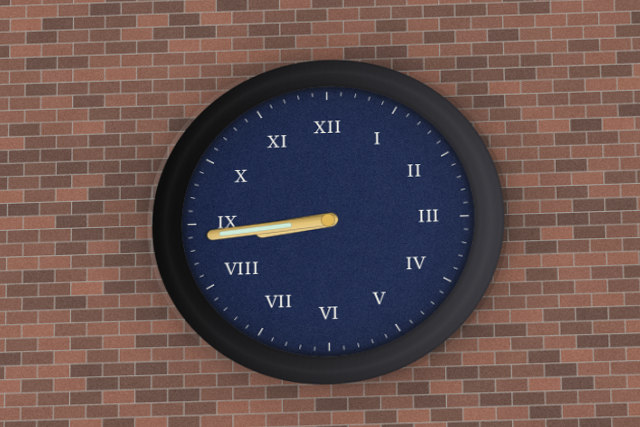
**8:44**
